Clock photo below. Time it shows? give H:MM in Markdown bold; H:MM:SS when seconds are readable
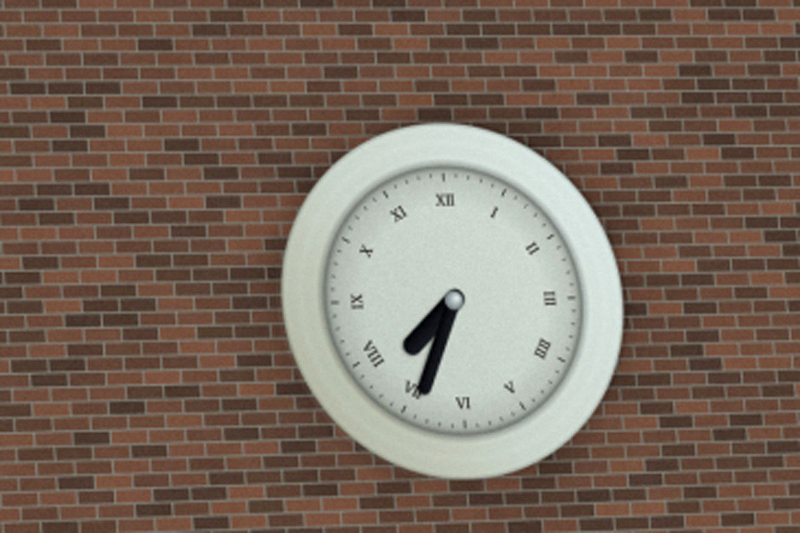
**7:34**
